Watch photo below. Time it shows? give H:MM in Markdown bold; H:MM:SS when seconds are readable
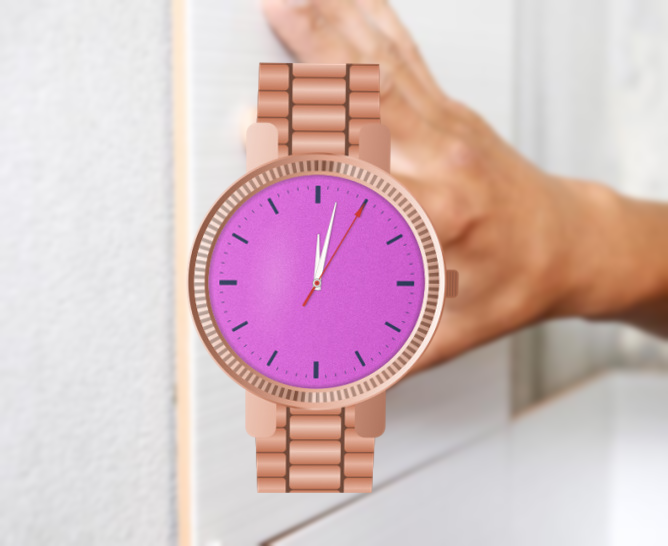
**12:02:05**
